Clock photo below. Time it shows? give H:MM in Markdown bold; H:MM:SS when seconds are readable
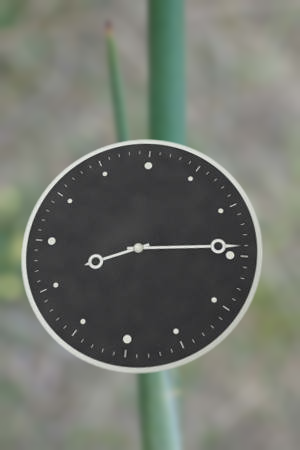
**8:14**
